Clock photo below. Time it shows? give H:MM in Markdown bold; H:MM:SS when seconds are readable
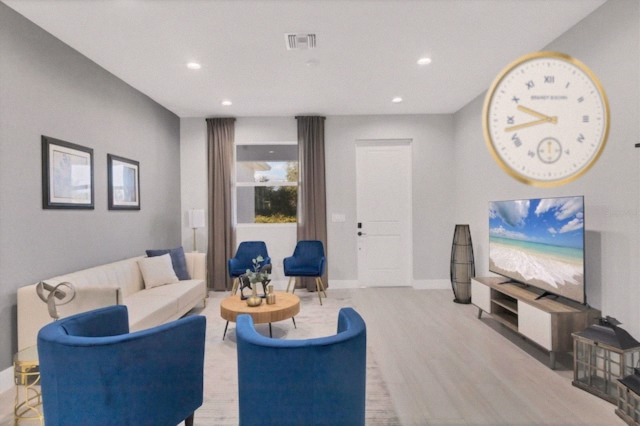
**9:43**
